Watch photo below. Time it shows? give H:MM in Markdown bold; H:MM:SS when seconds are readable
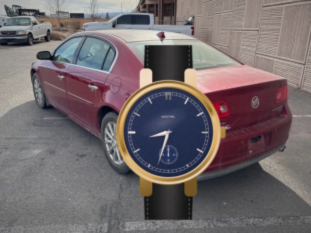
**8:33**
